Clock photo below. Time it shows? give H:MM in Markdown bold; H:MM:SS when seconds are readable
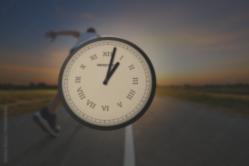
**1:02**
